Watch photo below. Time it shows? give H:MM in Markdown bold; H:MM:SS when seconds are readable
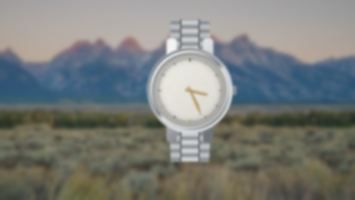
**3:26**
